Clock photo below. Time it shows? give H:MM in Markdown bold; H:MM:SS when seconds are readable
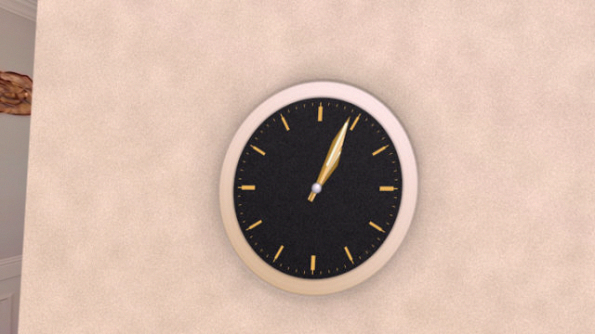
**1:04**
